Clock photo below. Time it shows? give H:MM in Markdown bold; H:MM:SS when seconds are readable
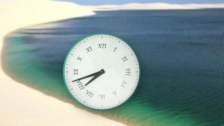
**7:42**
